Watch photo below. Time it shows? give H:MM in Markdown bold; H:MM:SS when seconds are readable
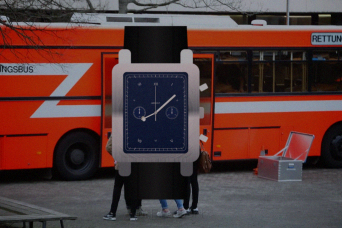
**8:08**
